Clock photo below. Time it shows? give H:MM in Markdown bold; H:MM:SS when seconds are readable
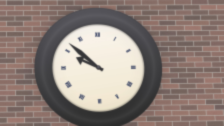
**9:52**
